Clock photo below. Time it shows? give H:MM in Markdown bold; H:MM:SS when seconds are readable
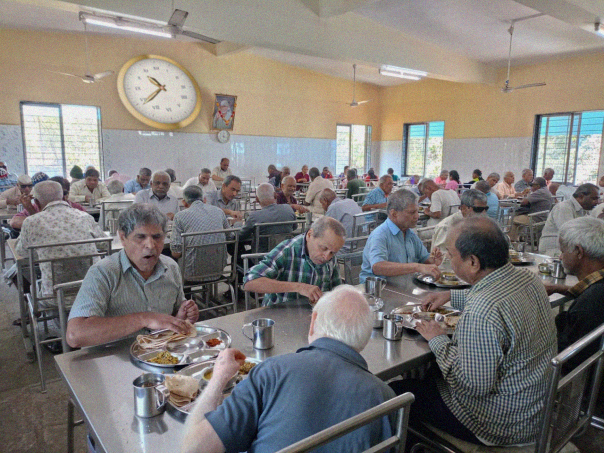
**10:39**
